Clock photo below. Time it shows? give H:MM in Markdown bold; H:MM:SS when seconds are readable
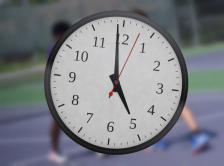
**4:59:03**
